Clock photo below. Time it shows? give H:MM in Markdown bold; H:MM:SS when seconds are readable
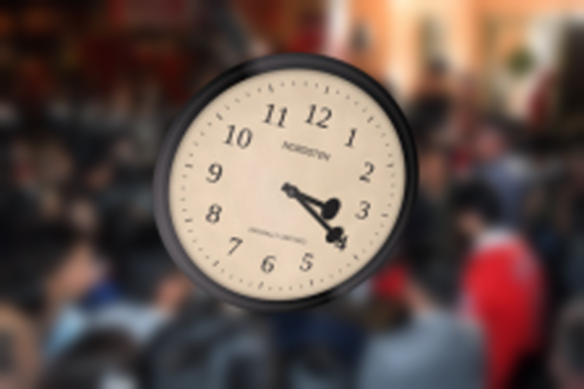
**3:20**
